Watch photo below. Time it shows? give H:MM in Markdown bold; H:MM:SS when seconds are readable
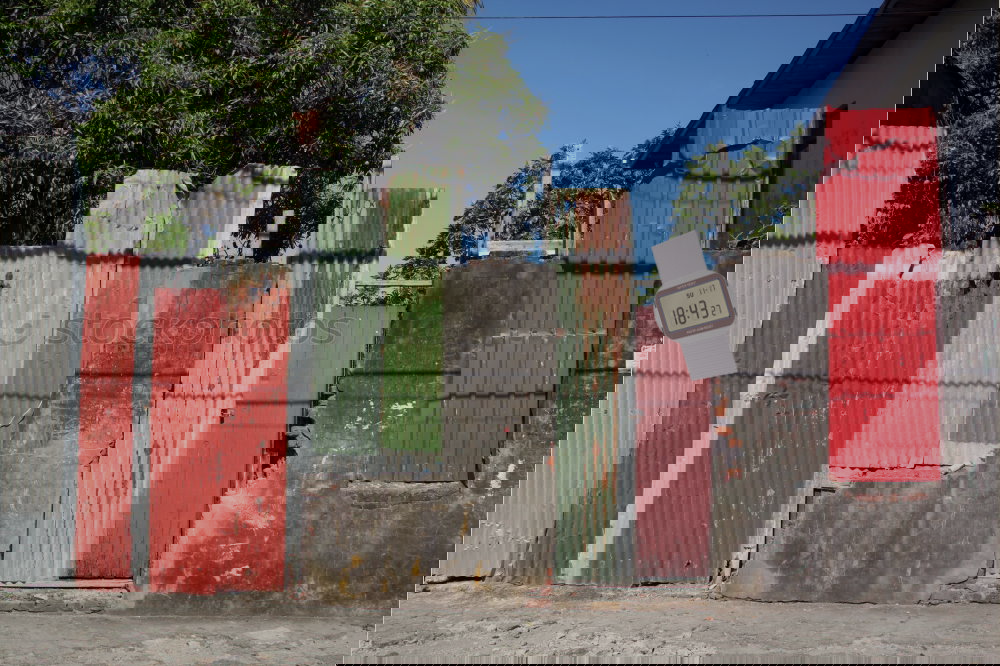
**18:43:27**
